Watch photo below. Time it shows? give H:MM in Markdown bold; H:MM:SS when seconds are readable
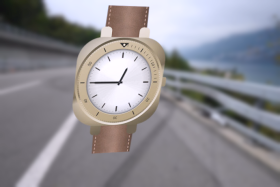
**12:45**
